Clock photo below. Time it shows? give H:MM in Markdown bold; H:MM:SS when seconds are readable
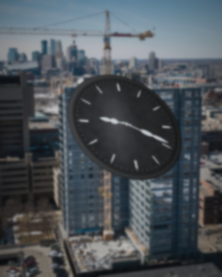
**9:19**
